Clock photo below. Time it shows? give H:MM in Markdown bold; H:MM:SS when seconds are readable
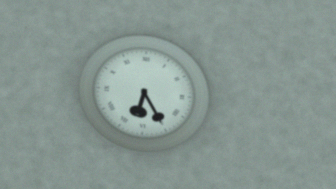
**6:25**
